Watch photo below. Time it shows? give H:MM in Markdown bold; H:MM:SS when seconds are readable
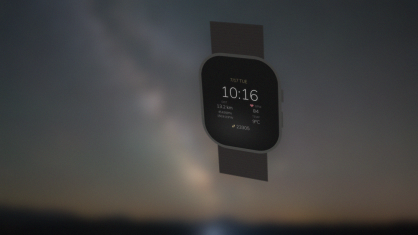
**10:16**
